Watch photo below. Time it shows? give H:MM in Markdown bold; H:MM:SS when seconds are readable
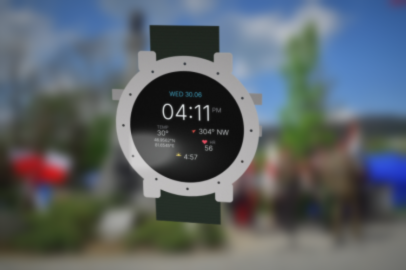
**4:11**
